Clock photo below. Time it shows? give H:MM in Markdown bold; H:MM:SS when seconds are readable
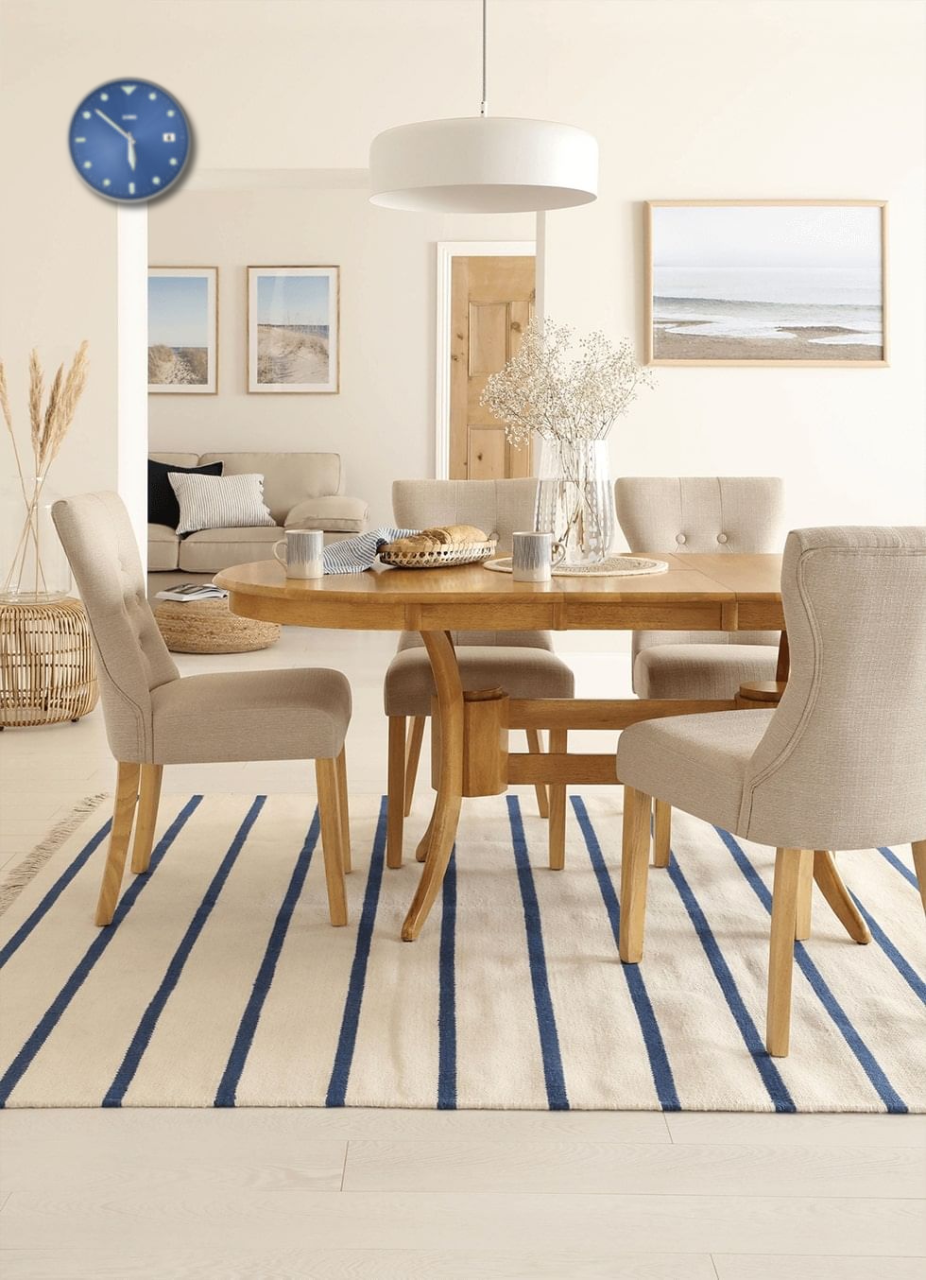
**5:52**
